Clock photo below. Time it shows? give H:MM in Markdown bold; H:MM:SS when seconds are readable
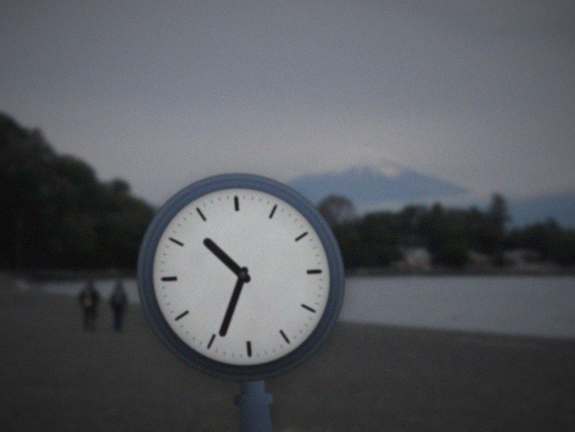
**10:34**
